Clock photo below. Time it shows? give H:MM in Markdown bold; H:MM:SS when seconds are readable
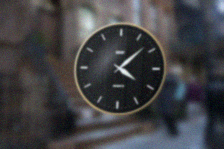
**4:08**
